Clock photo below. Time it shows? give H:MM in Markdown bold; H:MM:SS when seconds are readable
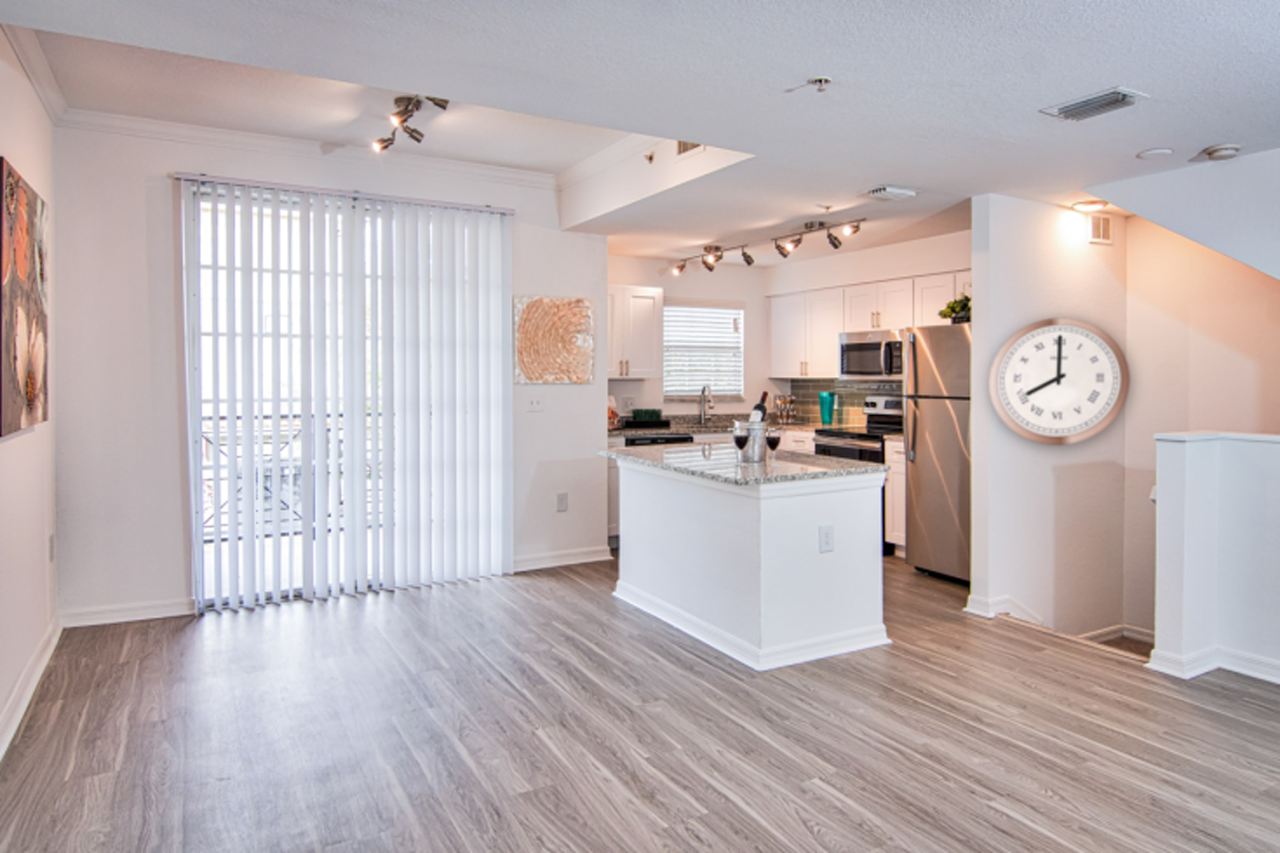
**8:00**
